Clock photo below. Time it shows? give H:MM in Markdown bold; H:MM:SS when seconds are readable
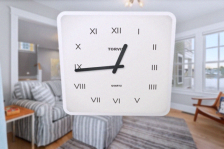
**12:44**
